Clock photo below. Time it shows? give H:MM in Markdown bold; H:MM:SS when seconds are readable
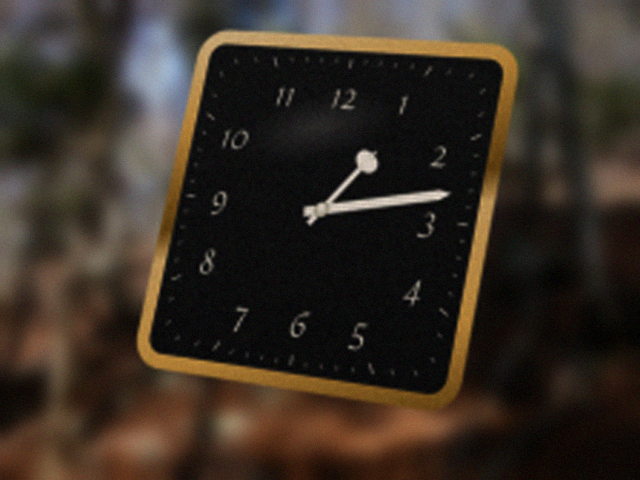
**1:13**
